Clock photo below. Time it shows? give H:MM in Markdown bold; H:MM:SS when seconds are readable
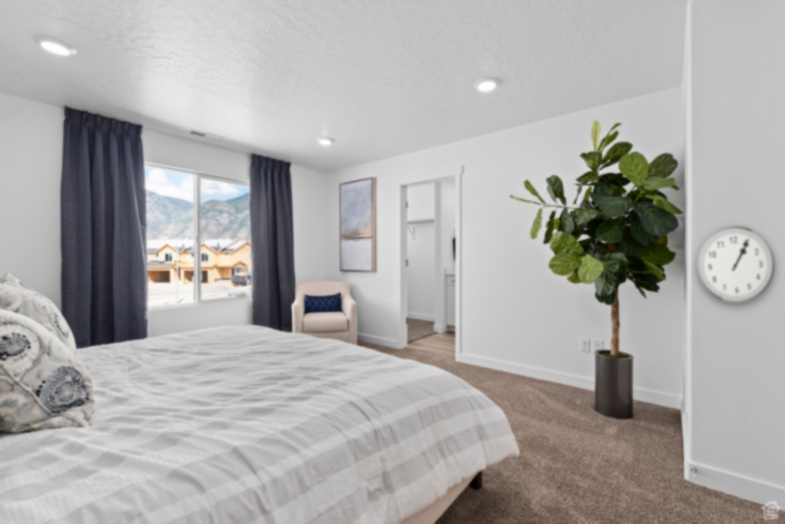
**1:05**
